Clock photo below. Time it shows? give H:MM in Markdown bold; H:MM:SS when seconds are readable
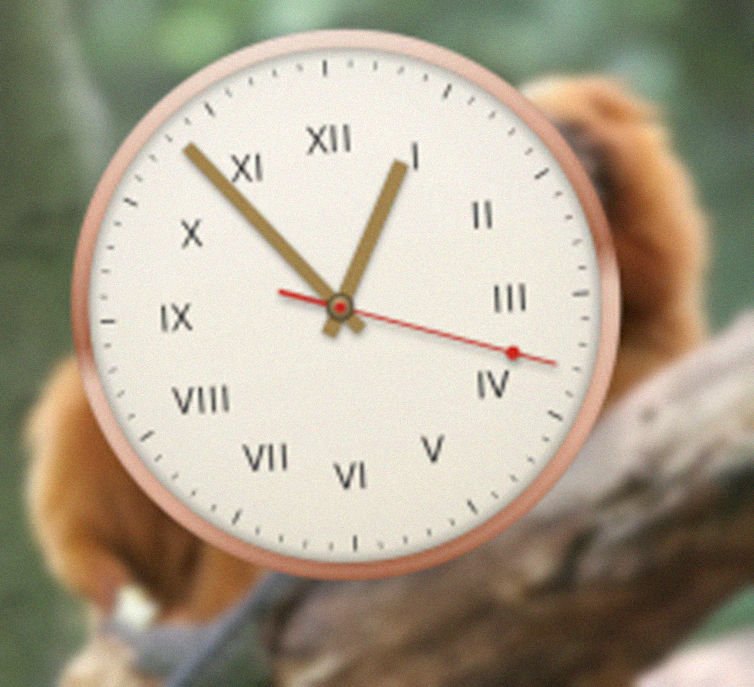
**12:53:18**
